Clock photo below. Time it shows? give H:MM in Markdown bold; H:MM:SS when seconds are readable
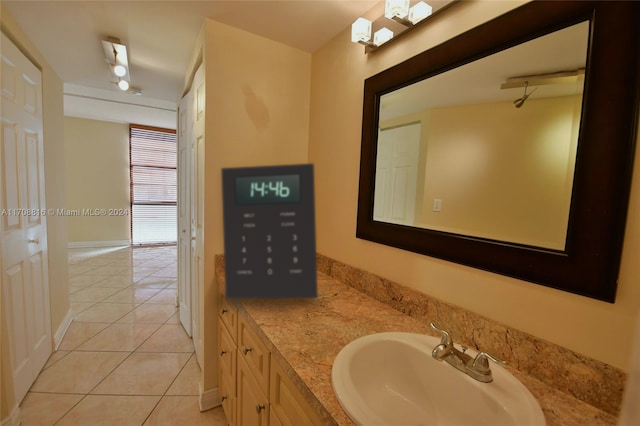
**14:46**
